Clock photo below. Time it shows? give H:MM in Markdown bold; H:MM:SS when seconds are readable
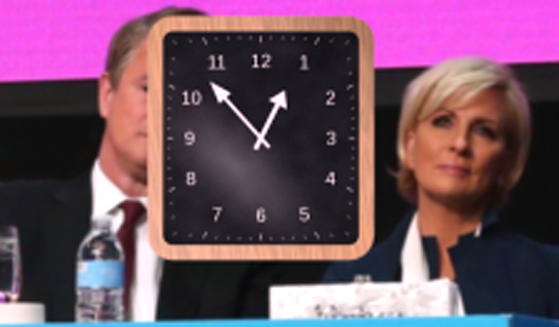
**12:53**
